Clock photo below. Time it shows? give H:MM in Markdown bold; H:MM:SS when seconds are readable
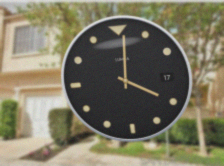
**4:01**
